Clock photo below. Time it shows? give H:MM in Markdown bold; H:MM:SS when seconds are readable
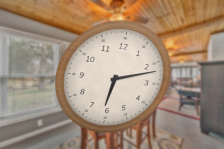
**6:12**
